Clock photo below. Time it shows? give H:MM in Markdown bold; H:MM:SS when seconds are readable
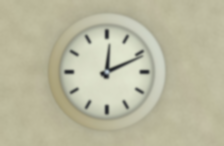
**12:11**
